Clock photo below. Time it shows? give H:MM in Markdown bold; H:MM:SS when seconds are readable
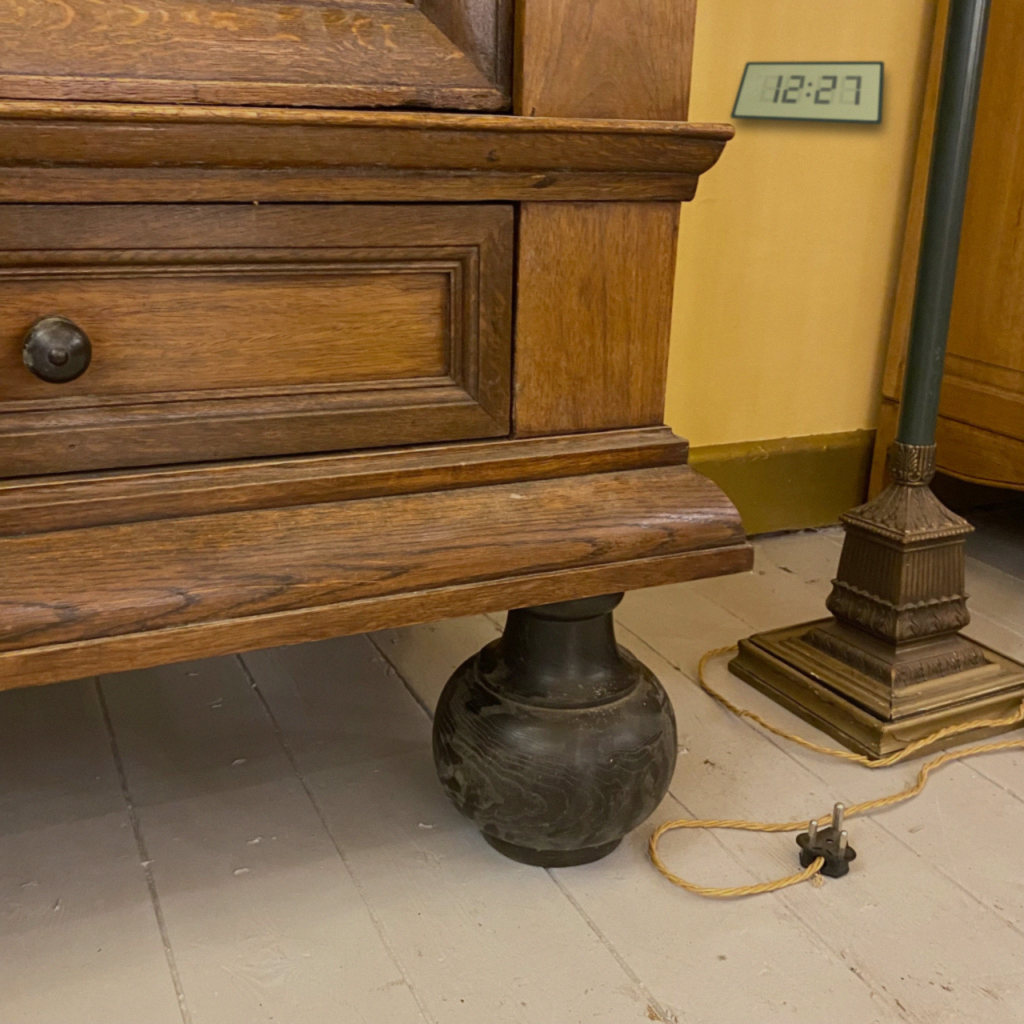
**12:27**
